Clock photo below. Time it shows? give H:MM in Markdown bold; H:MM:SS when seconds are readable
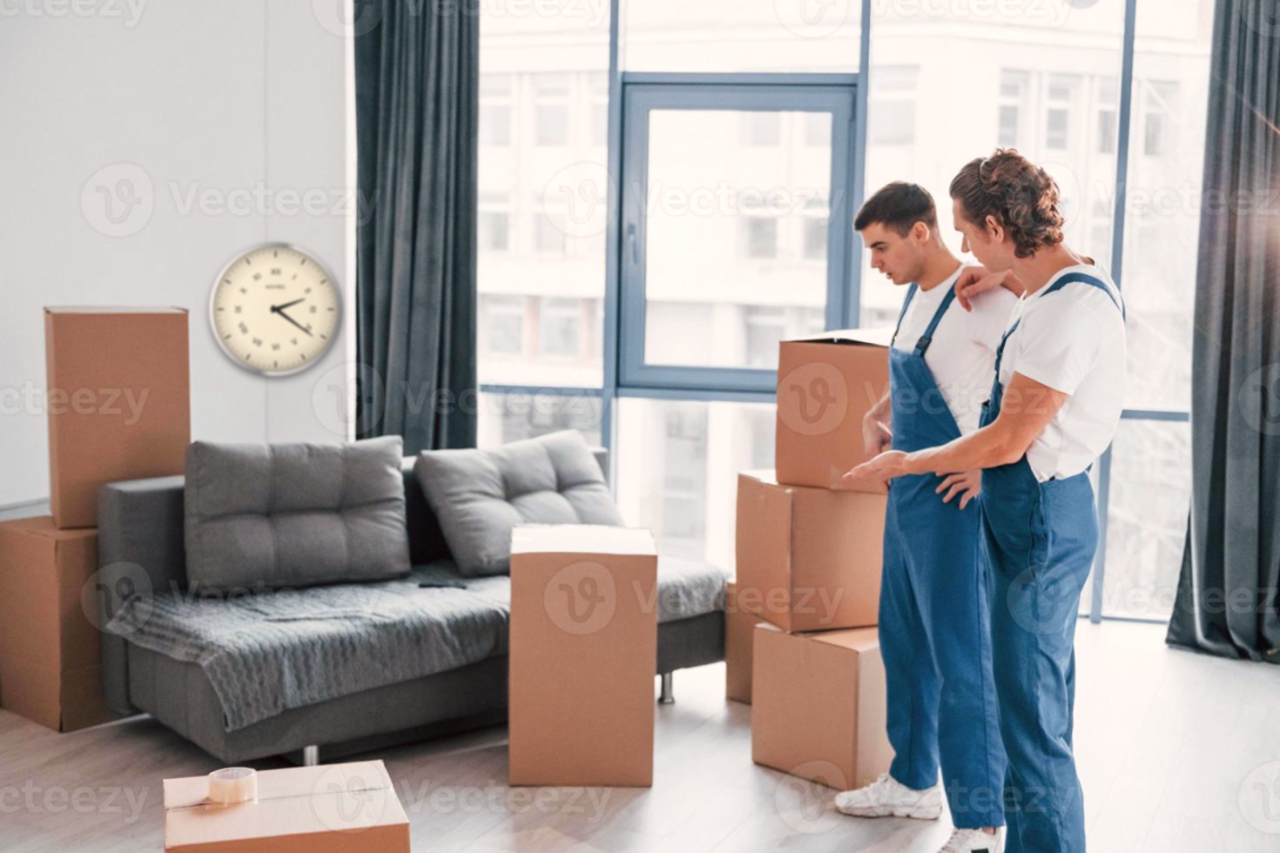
**2:21**
